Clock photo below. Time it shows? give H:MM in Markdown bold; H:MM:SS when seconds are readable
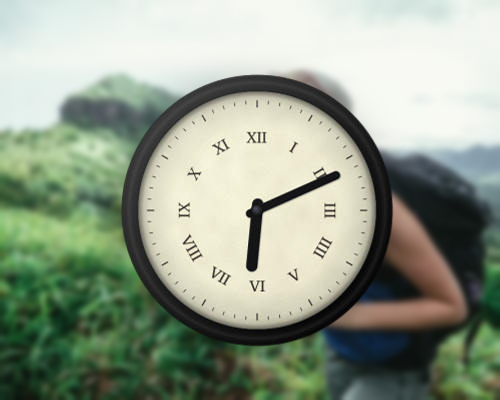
**6:11**
